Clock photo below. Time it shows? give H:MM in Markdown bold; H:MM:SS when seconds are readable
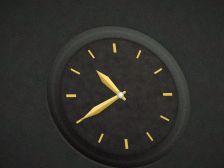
**10:40**
